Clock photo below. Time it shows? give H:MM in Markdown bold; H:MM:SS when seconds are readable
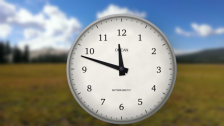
**11:48**
